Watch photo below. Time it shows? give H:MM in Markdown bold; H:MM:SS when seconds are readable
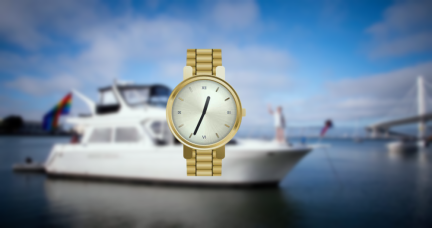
**12:34**
